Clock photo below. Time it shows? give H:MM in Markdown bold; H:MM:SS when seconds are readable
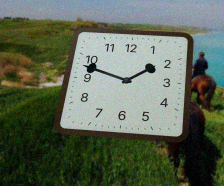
**1:48**
